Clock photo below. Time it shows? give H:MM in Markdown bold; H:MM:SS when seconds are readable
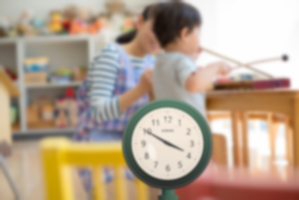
**3:50**
